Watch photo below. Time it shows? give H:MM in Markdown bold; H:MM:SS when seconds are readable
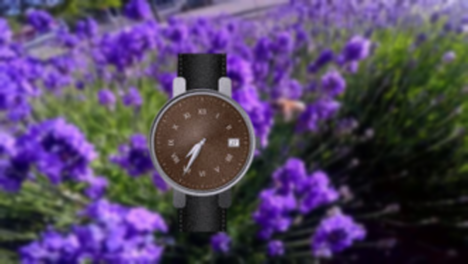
**7:35**
